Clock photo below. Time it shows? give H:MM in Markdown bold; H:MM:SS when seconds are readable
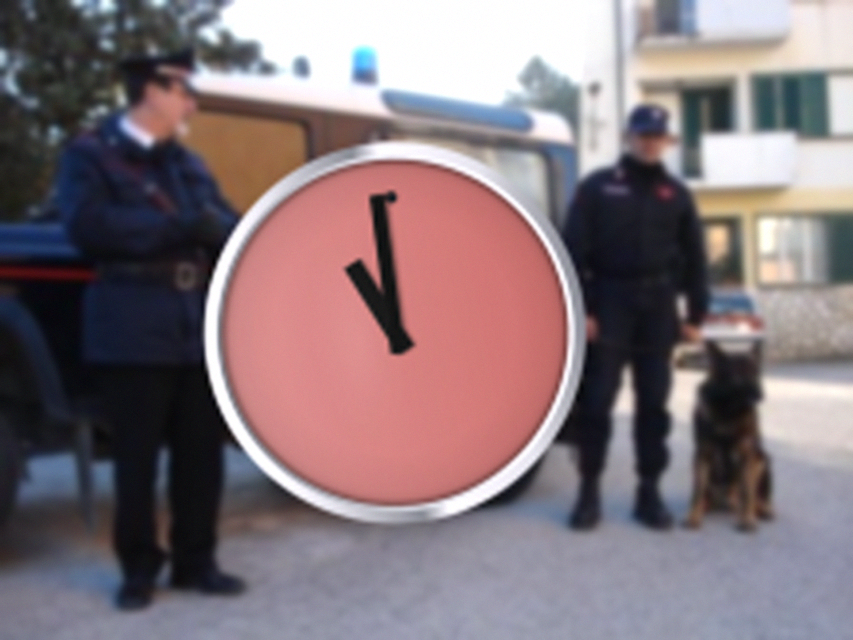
**10:59**
